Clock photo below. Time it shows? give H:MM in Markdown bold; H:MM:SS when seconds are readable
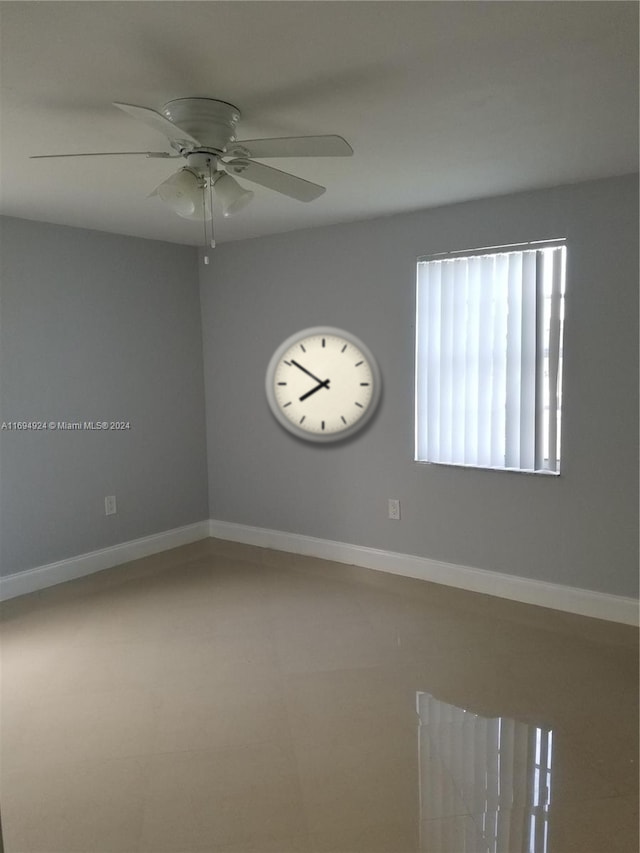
**7:51**
